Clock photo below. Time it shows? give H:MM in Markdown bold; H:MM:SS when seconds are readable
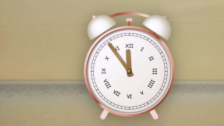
**11:54**
